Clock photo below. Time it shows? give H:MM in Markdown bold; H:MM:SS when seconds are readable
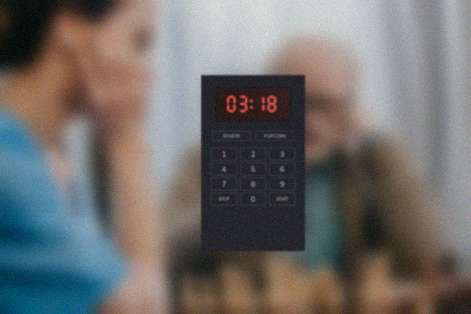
**3:18**
